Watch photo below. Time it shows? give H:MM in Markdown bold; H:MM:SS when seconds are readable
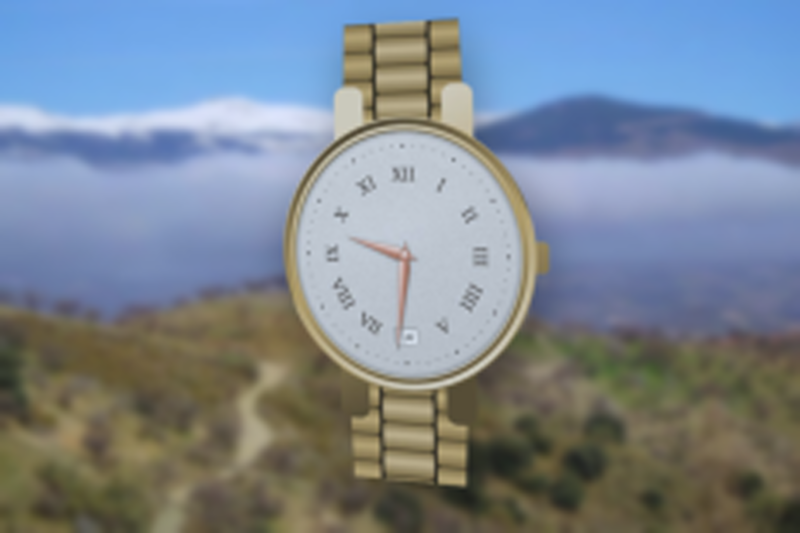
**9:31**
